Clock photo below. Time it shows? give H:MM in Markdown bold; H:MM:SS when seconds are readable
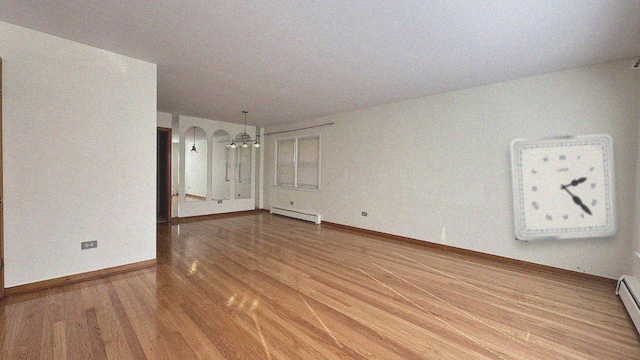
**2:23**
